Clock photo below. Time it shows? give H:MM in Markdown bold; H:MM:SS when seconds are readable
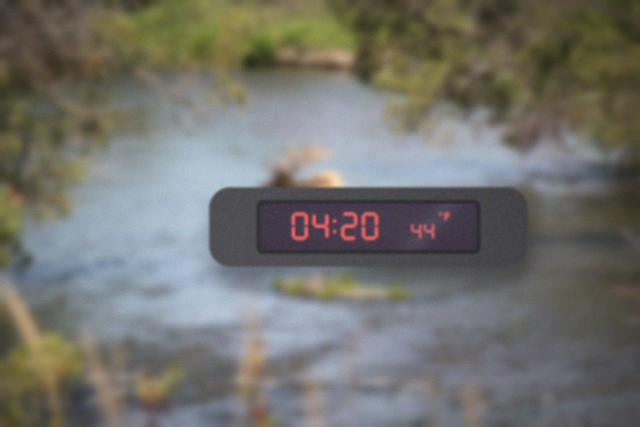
**4:20**
